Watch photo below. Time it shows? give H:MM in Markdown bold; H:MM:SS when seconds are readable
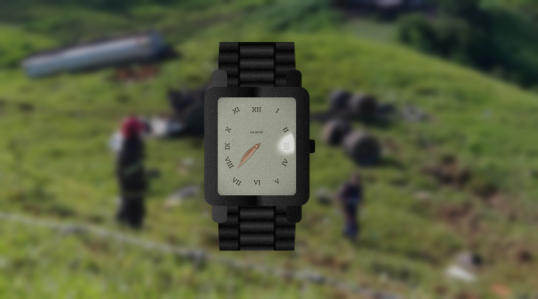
**7:37**
